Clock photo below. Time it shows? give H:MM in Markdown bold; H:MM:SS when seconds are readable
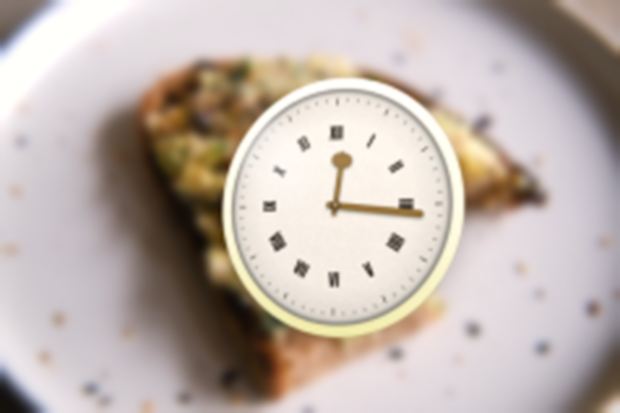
**12:16**
